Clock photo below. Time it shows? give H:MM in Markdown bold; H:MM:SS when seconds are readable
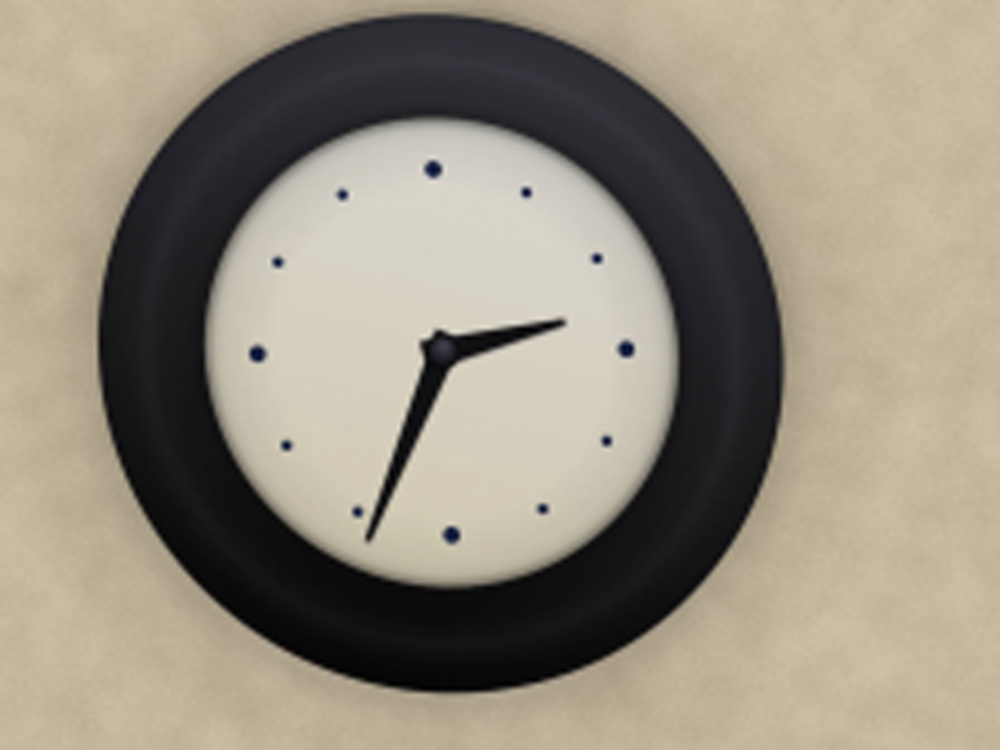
**2:34**
